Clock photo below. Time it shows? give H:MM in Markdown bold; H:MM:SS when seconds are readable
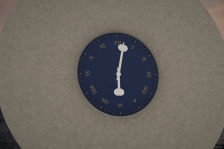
**6:02**
